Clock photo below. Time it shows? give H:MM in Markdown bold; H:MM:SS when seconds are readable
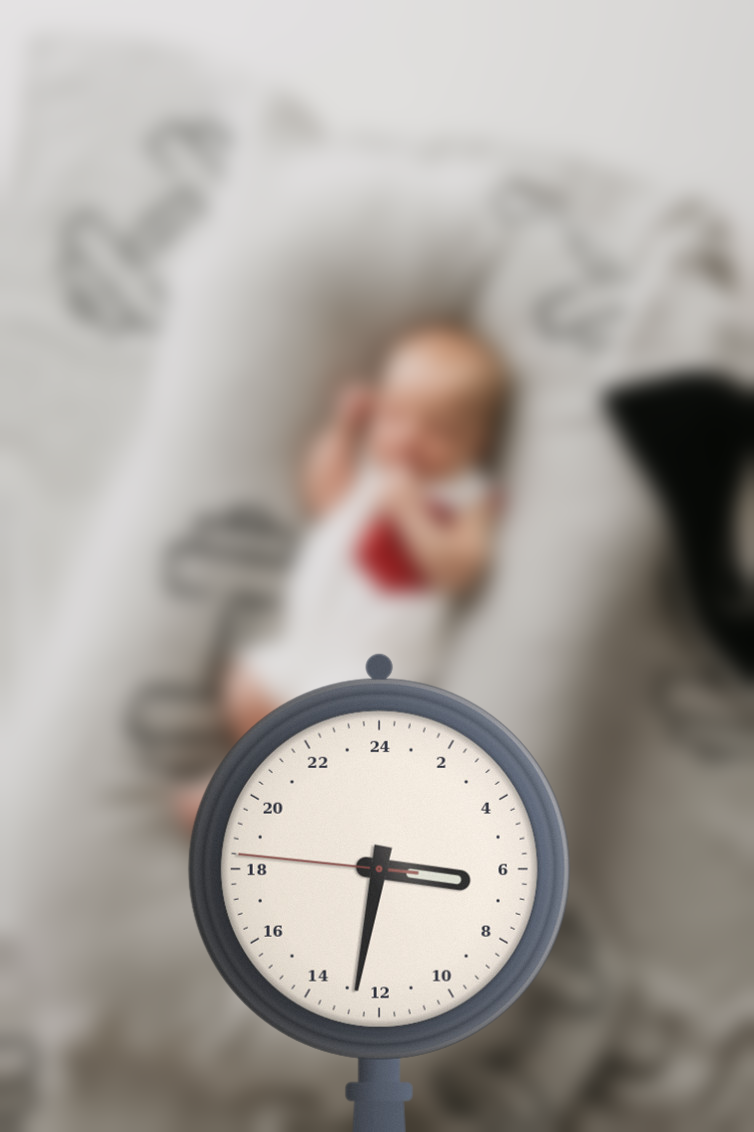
**6:31:46**
